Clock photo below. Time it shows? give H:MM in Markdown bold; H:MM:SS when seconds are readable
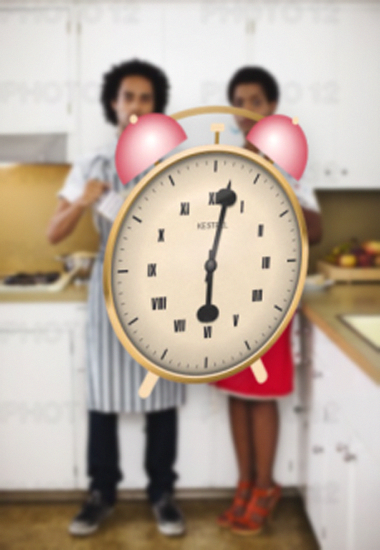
**6:02**
